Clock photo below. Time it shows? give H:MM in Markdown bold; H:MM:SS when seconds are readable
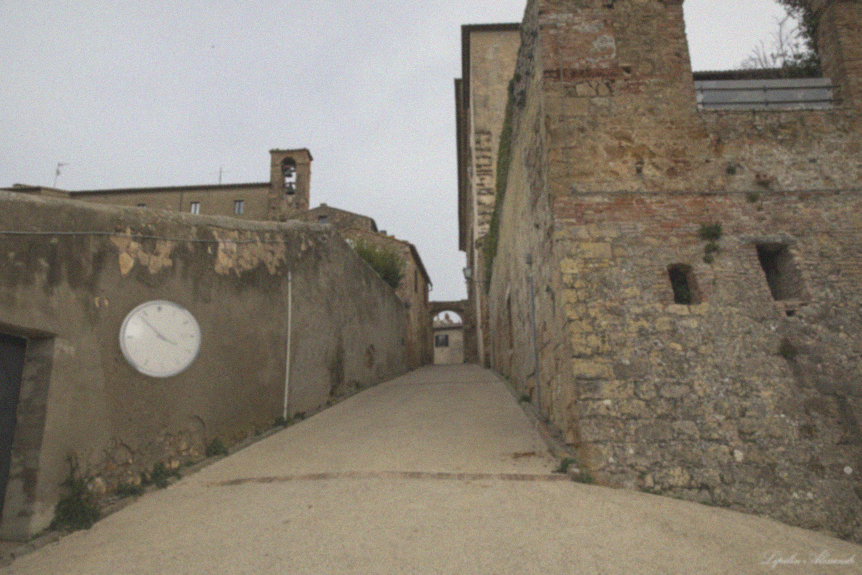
**3:53**
